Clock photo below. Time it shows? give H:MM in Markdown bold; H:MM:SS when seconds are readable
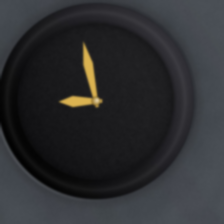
**8:58**
